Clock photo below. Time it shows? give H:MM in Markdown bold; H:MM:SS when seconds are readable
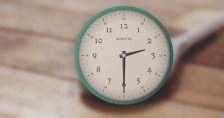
**2:30**
